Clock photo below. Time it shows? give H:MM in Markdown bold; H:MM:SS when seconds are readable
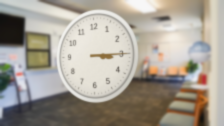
**3:15**
